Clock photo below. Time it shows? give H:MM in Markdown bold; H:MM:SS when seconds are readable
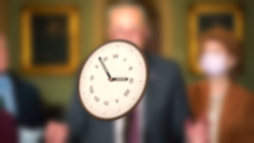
**2:53**
